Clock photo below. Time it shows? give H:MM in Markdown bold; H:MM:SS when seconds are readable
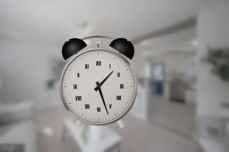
**1:27**
